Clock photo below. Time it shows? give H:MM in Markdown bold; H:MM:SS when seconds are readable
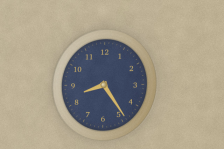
**8:24**
